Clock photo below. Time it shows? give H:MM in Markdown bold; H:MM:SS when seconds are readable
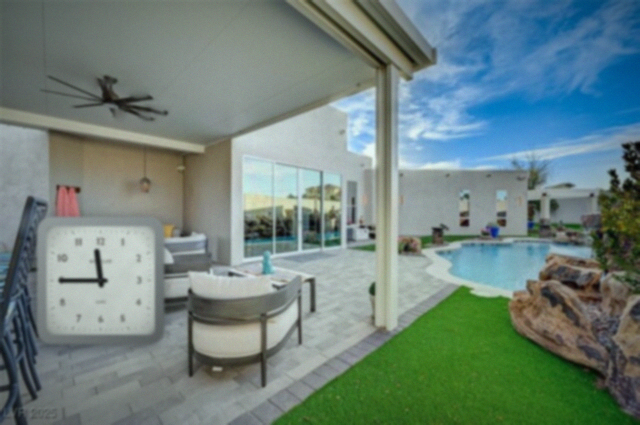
**11:45**
